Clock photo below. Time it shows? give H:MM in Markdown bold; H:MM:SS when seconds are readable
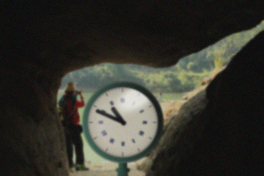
**10:49**
